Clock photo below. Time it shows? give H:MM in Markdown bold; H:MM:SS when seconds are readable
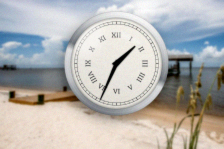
**1:34**
